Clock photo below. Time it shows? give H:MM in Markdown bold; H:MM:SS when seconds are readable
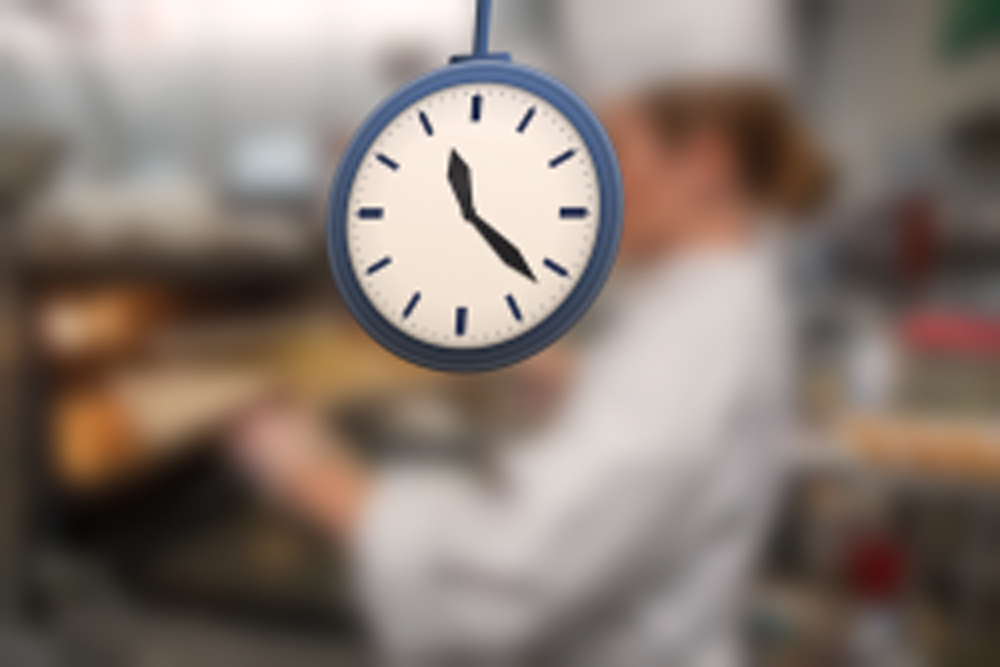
**11:22**
